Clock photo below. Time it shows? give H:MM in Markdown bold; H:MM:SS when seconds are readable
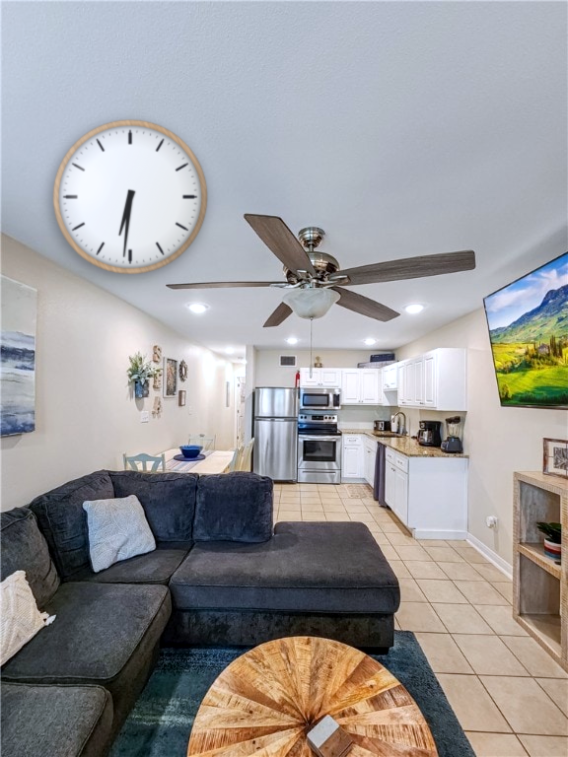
**6:31**
